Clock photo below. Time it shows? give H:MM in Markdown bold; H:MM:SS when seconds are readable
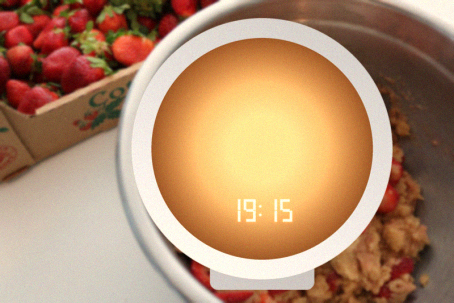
**19:15**
